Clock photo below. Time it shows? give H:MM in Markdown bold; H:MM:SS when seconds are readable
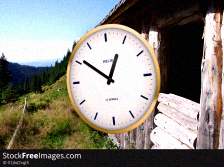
**12:51**
